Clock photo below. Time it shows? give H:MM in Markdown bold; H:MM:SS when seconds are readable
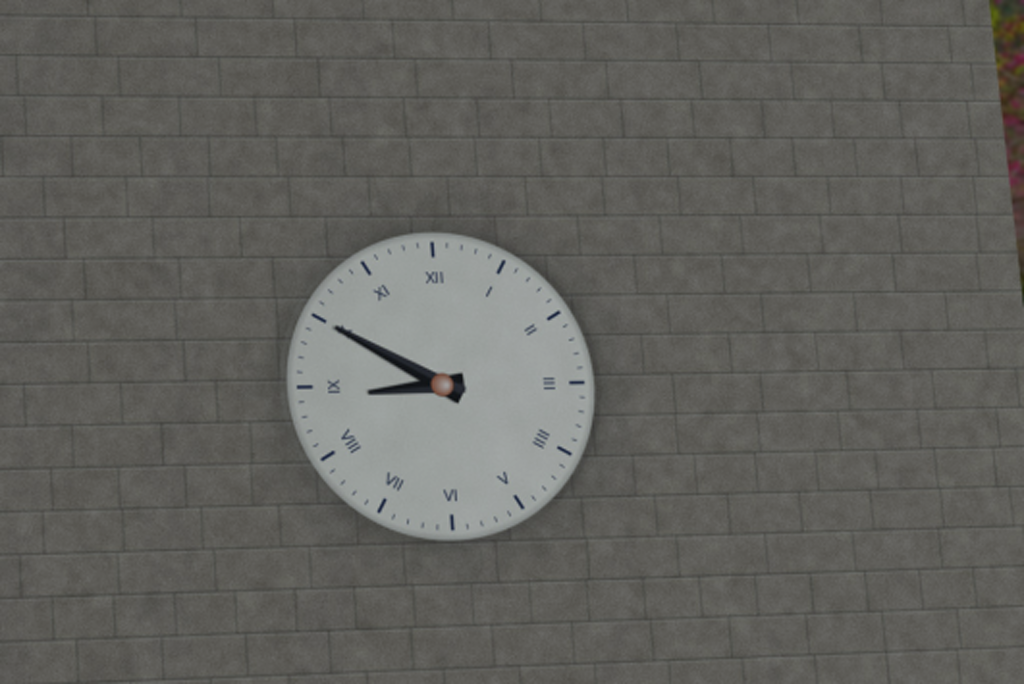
**8:50**
